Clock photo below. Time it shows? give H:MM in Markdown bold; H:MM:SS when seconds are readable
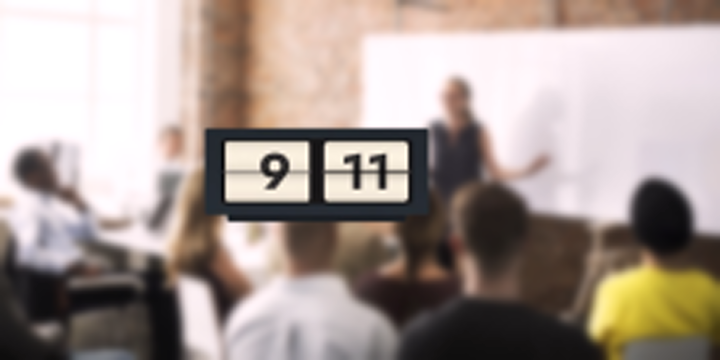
**9:11**
